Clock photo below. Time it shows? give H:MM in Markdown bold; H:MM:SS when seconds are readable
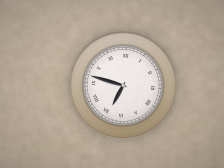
**6:47**
